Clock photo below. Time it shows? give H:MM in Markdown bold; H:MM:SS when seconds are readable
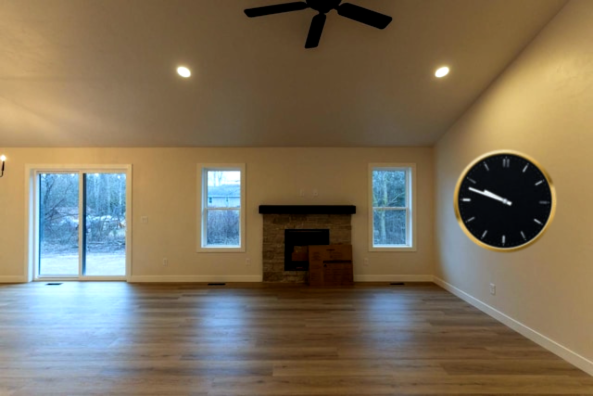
**9:48**
